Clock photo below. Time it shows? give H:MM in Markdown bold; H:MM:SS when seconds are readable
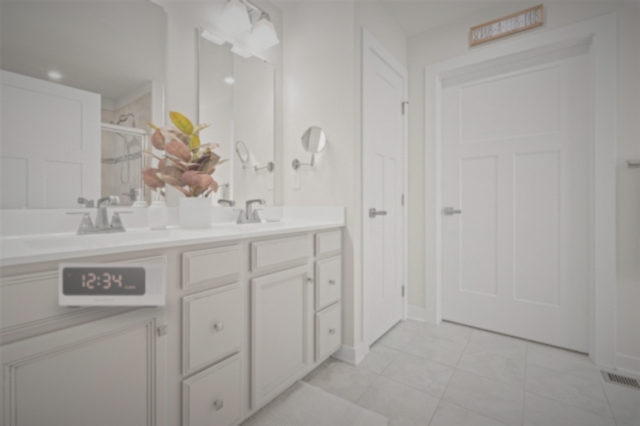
**12:34**
